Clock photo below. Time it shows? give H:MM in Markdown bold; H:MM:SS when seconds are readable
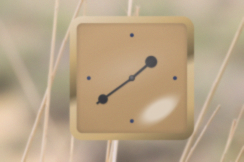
**1:39**
